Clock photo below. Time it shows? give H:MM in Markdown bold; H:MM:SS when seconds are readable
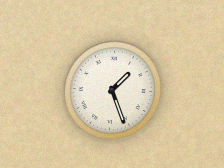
**1:26**
